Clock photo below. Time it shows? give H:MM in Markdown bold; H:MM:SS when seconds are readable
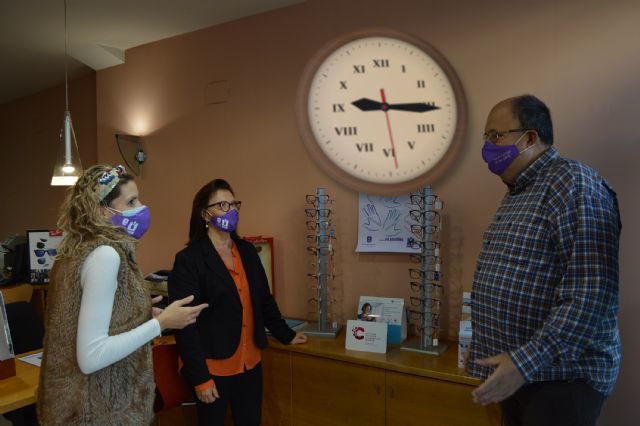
**9:15:29**
